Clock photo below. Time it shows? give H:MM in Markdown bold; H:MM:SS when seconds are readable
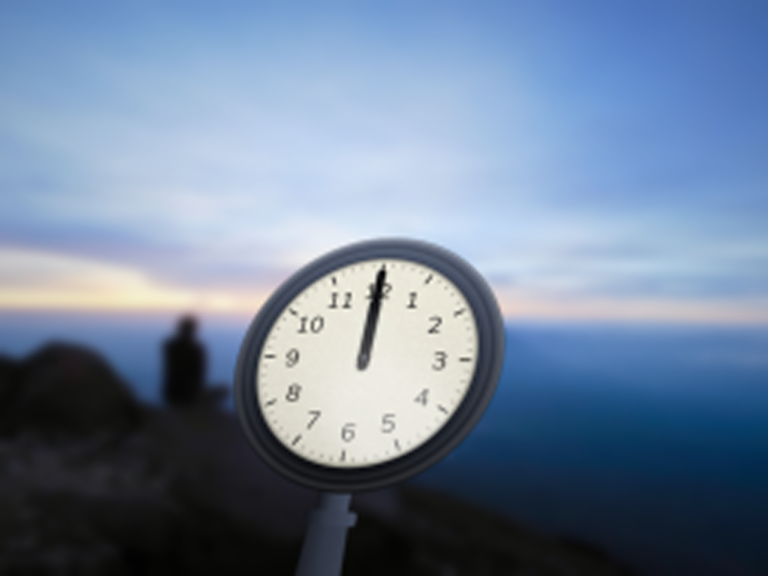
**12:00**
